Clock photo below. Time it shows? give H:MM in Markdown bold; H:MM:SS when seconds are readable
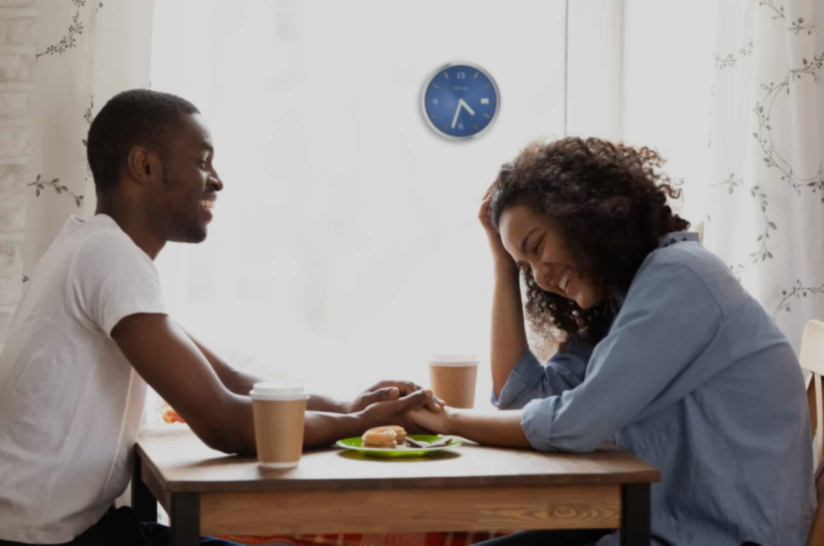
**4:33**
